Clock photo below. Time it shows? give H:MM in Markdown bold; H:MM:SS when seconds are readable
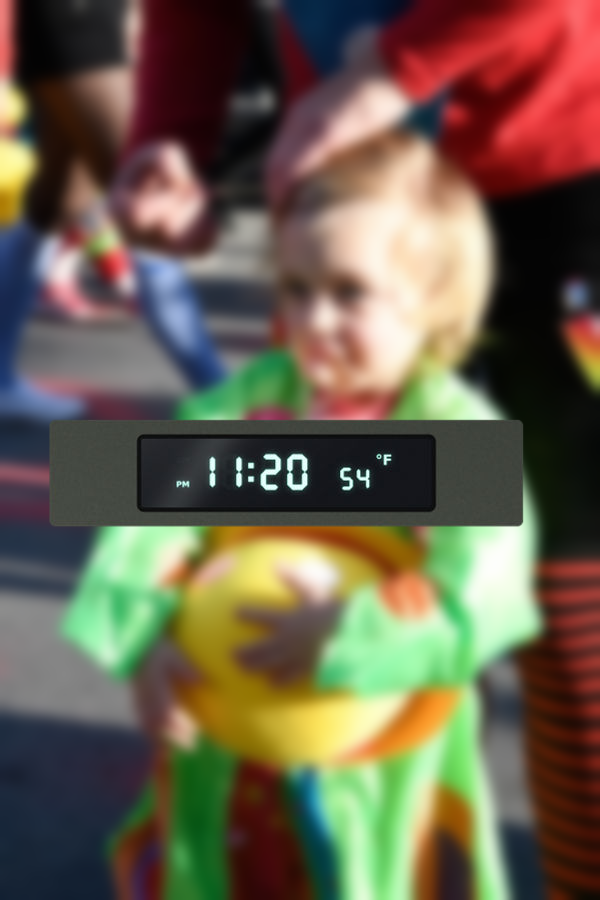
**11:20**
